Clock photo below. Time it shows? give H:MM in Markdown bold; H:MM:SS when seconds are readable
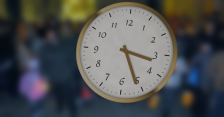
**3:26**
